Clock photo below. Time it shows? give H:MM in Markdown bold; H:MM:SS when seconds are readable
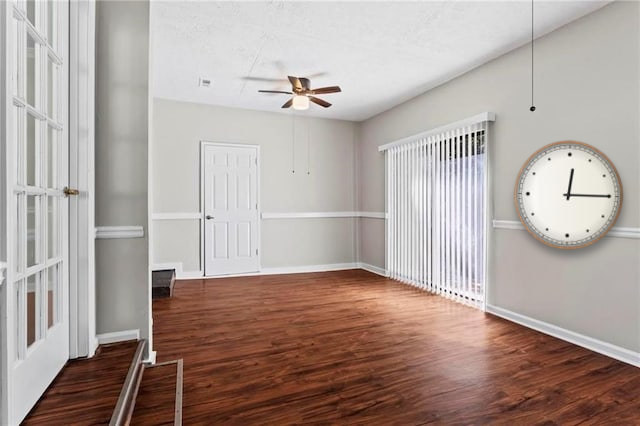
**12:15**
